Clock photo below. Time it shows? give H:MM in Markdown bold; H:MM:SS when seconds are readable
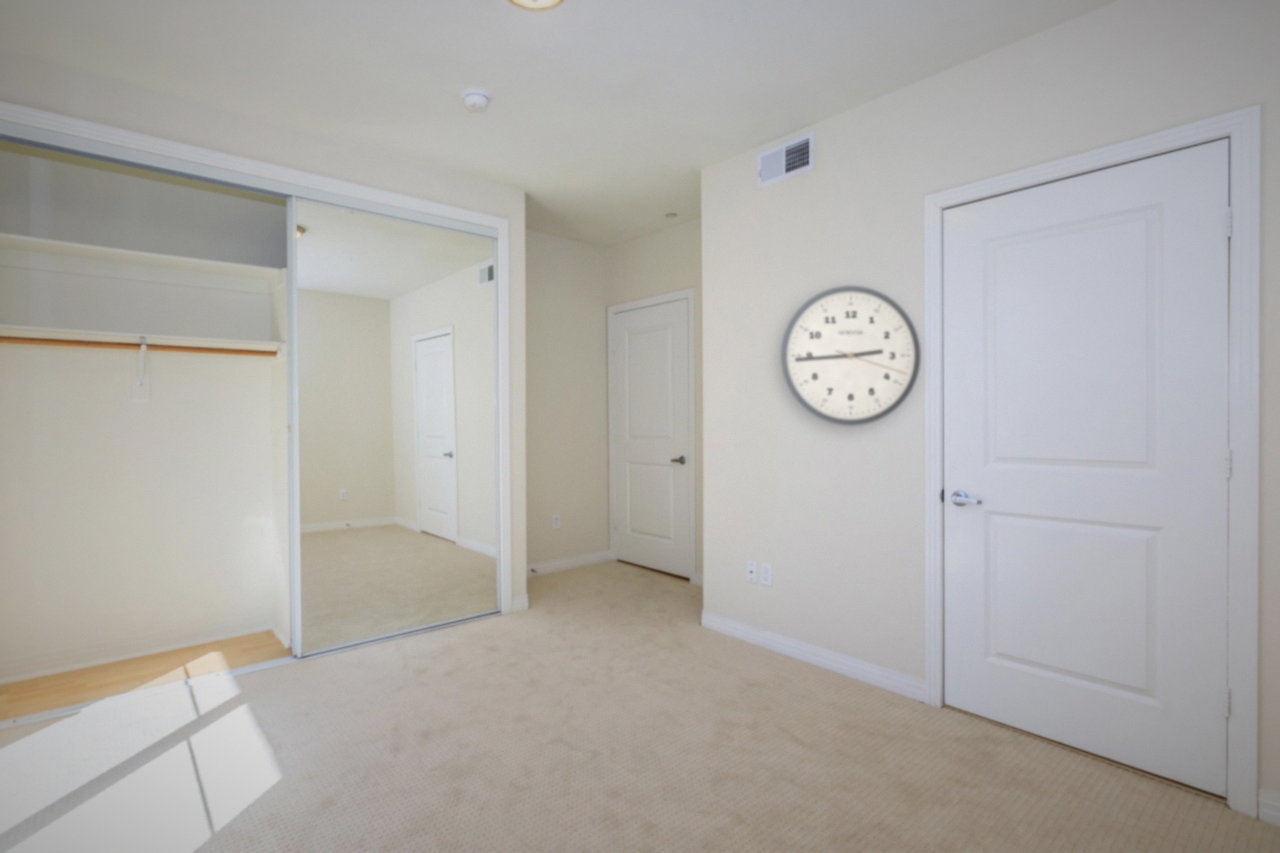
**2:44:18**
